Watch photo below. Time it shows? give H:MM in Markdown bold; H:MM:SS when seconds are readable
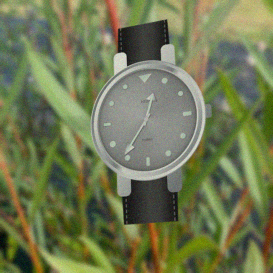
**12:36**
